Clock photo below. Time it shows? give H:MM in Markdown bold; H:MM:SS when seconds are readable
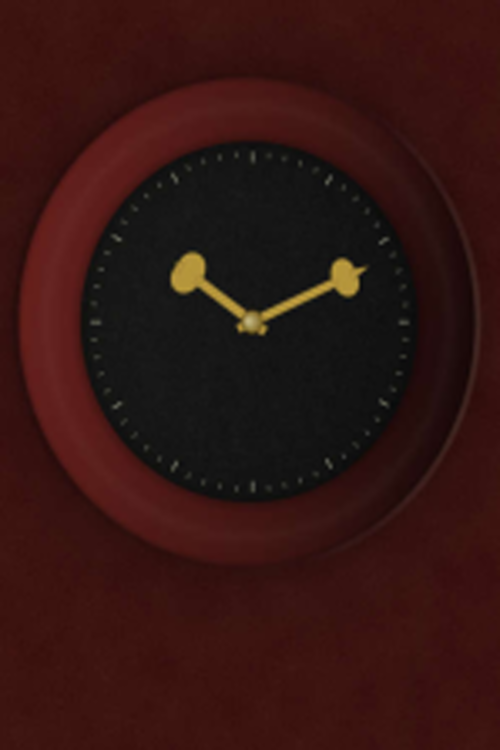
**10:11**
